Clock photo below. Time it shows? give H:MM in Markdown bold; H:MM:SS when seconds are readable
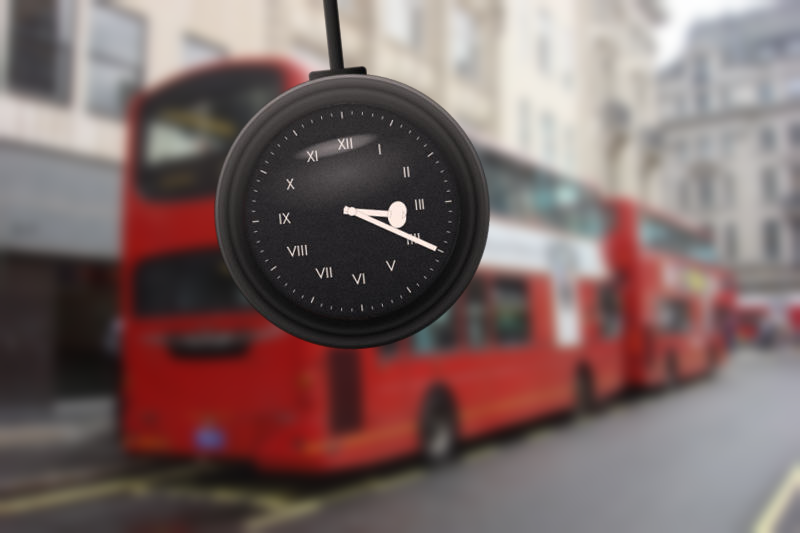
**3:20**
